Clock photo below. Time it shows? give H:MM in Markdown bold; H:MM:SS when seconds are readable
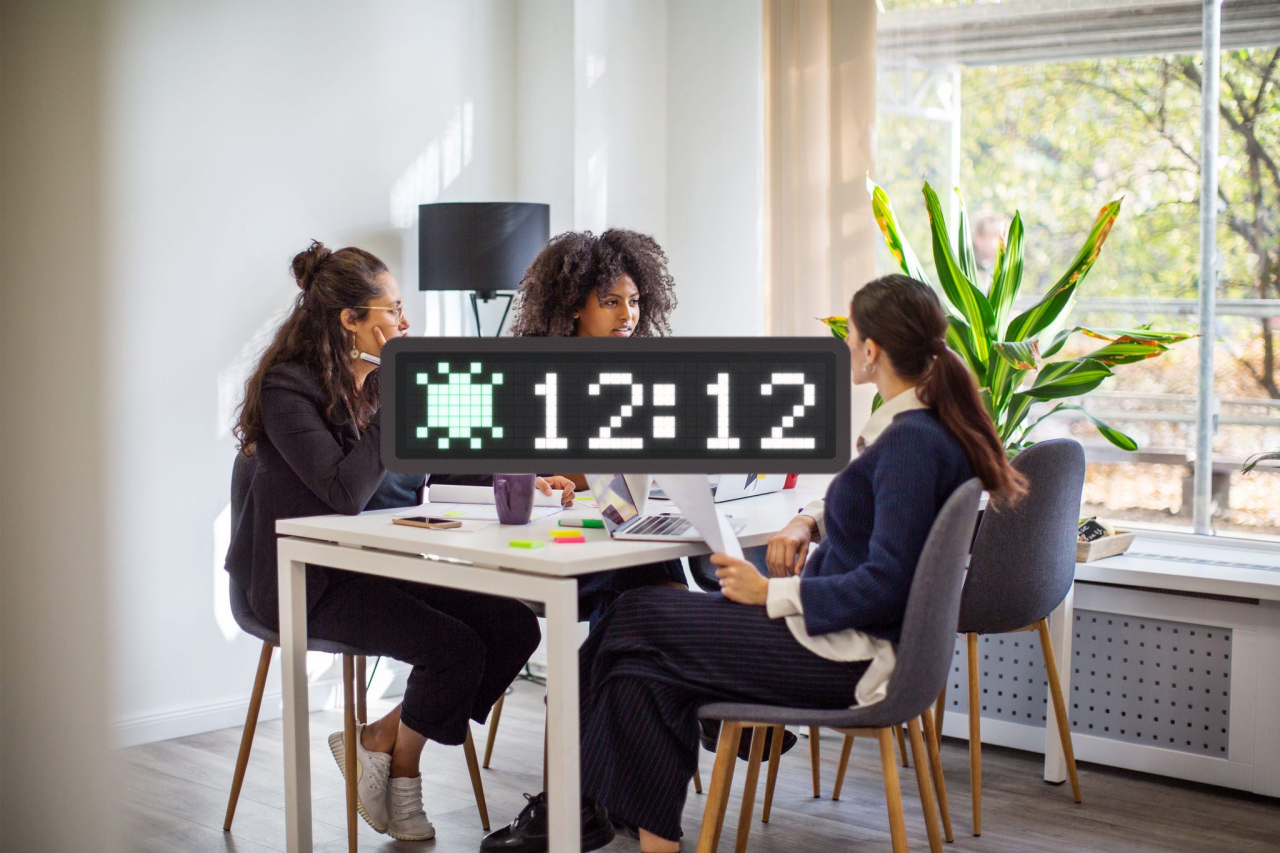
**12:12**
